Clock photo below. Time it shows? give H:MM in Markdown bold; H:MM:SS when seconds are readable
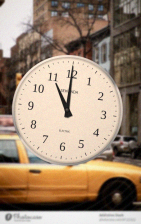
**11:00**
